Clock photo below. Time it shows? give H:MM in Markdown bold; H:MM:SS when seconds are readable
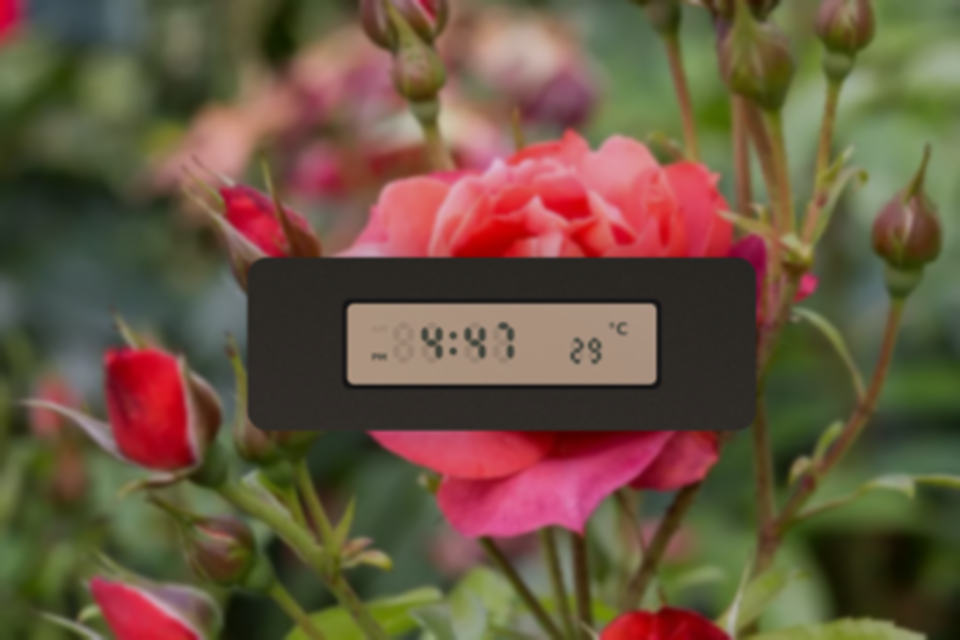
**4:47**
